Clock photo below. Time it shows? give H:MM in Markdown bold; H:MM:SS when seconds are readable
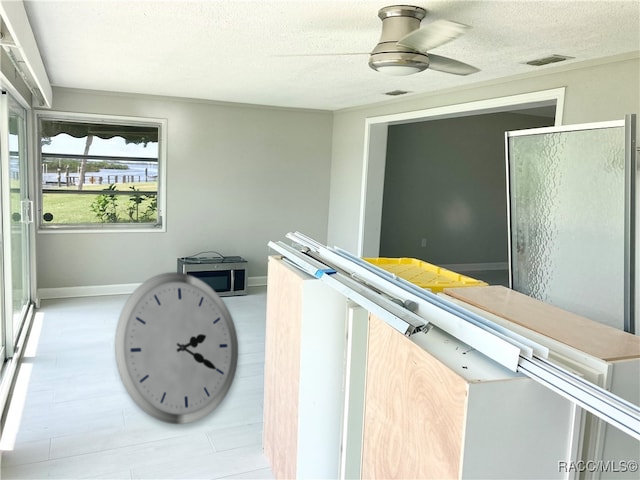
**2:20**
